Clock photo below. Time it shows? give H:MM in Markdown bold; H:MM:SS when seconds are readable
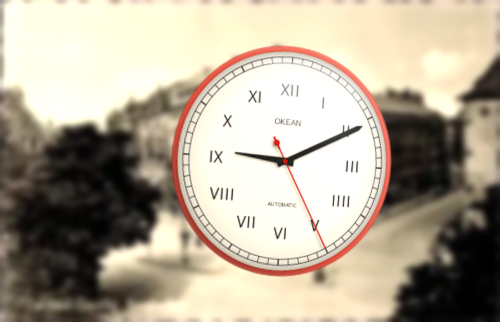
**9:10:25**
